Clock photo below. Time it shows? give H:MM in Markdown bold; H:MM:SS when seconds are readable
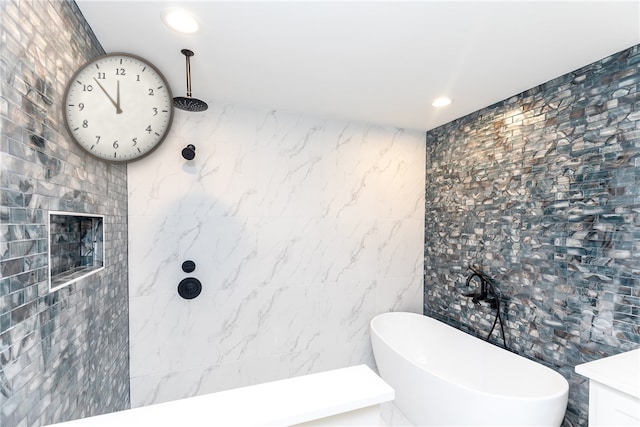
**11:53**
